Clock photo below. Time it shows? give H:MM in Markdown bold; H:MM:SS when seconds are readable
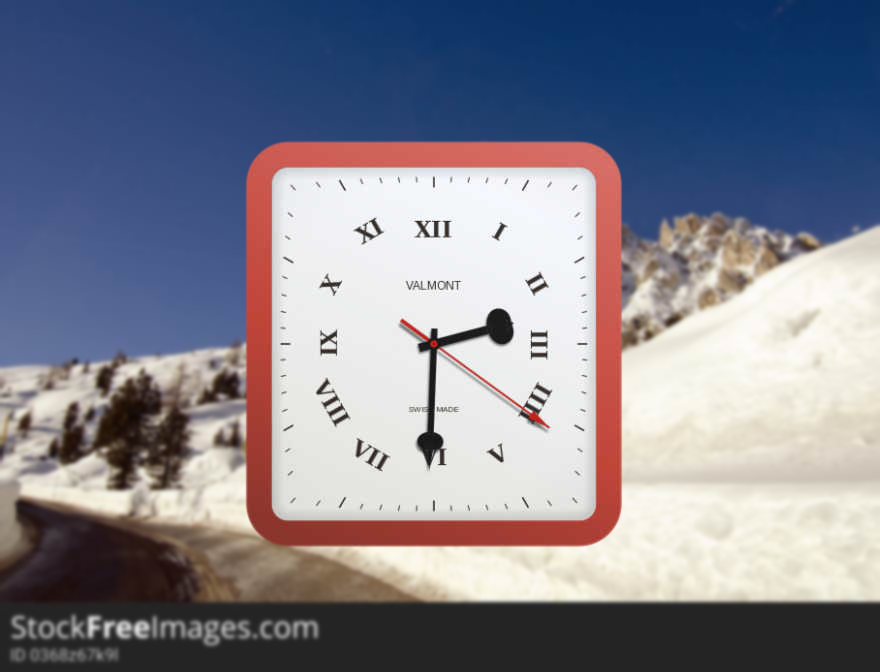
**2:30:21**
